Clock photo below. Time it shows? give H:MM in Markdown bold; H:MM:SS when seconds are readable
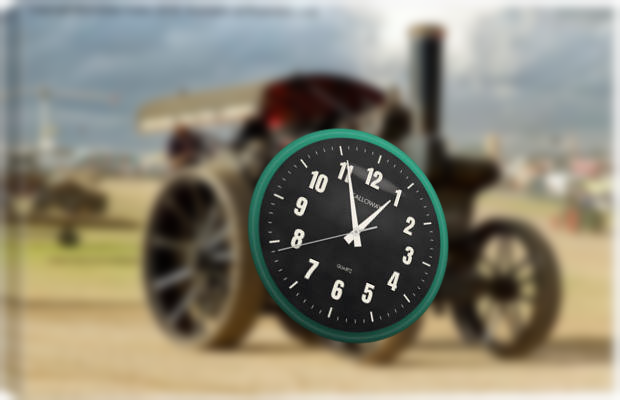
**12:55:39**
